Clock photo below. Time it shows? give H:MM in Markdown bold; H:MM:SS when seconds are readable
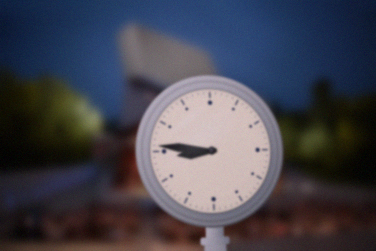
**8:46**
